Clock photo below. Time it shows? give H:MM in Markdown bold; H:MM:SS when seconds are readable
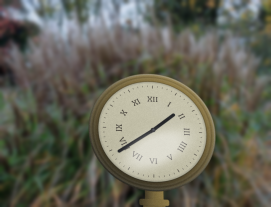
**1:39**
